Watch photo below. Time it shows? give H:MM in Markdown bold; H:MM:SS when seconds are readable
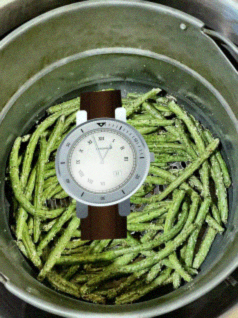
**12:57**
